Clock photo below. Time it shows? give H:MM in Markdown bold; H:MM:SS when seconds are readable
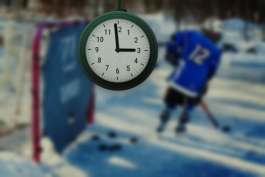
**2:59**
